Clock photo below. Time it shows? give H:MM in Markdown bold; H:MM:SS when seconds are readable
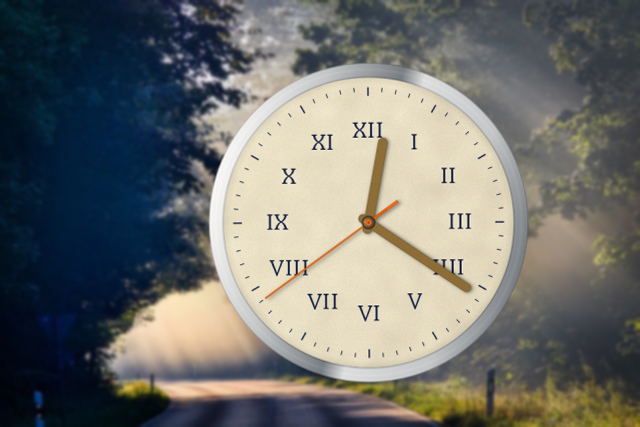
**12:20:39**
